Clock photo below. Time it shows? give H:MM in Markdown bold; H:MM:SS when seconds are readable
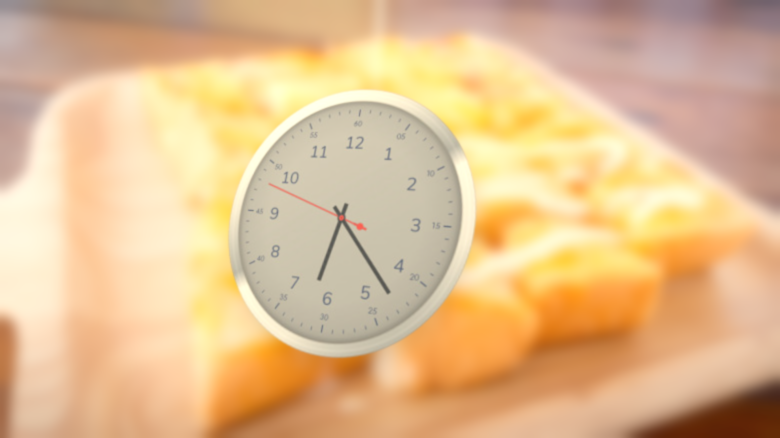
**6:22:48**
